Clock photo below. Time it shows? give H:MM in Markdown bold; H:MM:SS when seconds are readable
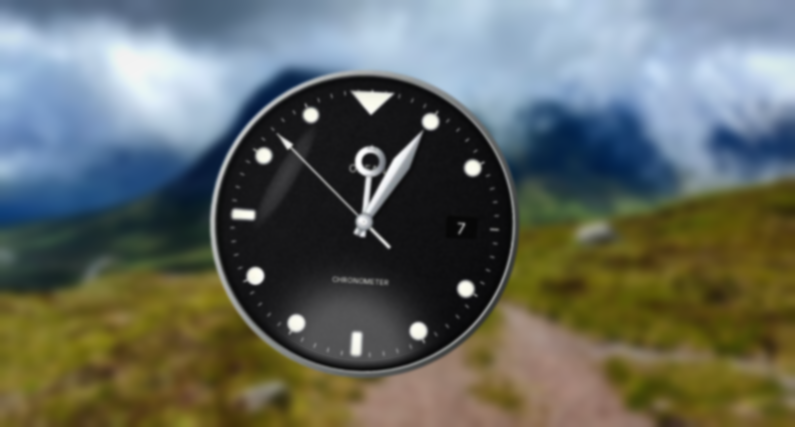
**12:04:52**
